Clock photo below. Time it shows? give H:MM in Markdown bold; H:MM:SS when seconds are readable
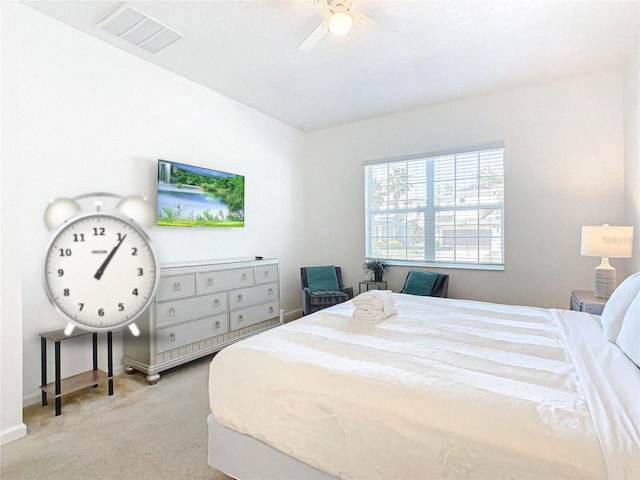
**1:06**
